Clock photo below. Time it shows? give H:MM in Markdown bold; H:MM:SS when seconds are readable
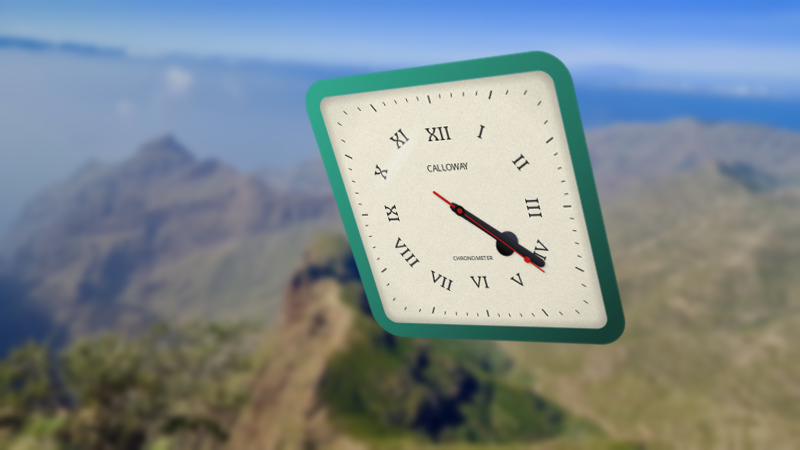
**4:21:22**
